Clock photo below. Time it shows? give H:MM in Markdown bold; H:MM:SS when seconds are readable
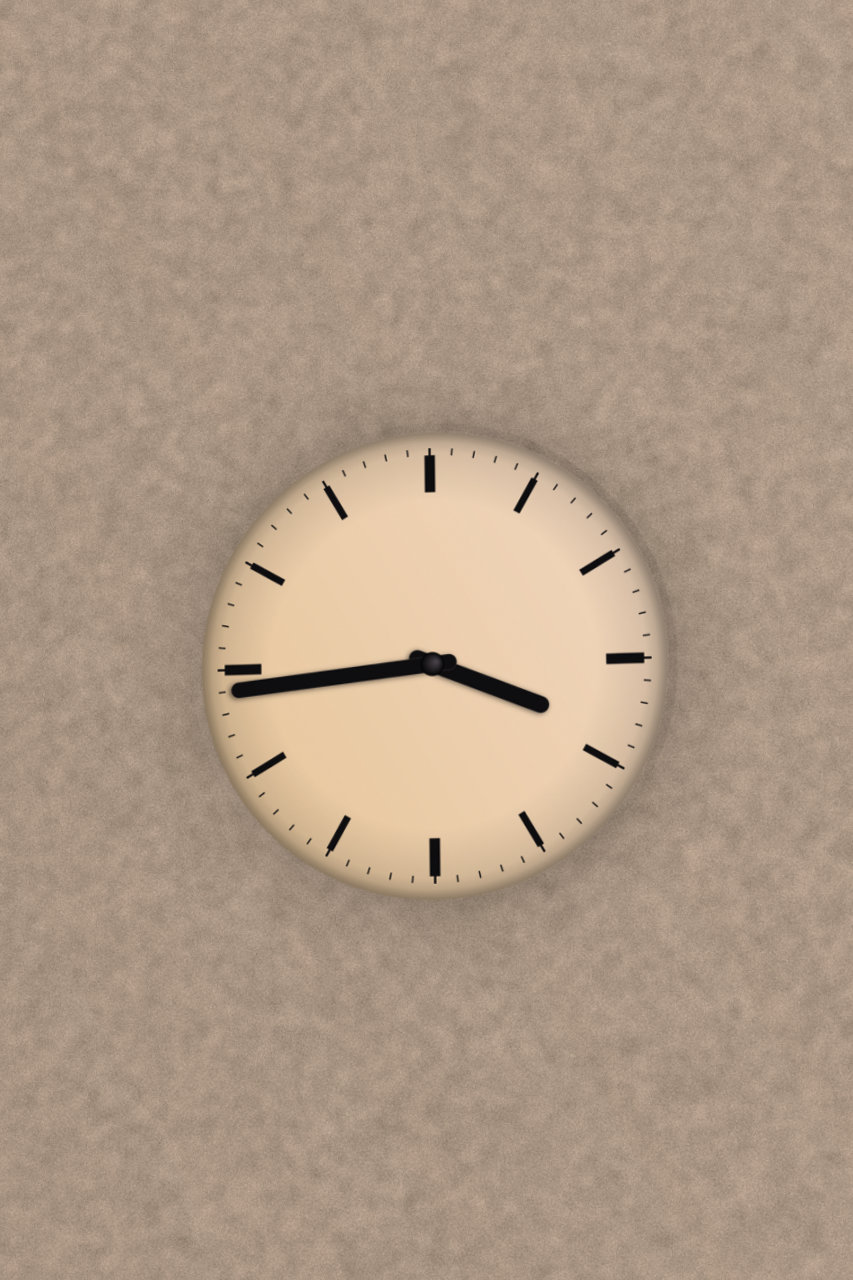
**3:44**
